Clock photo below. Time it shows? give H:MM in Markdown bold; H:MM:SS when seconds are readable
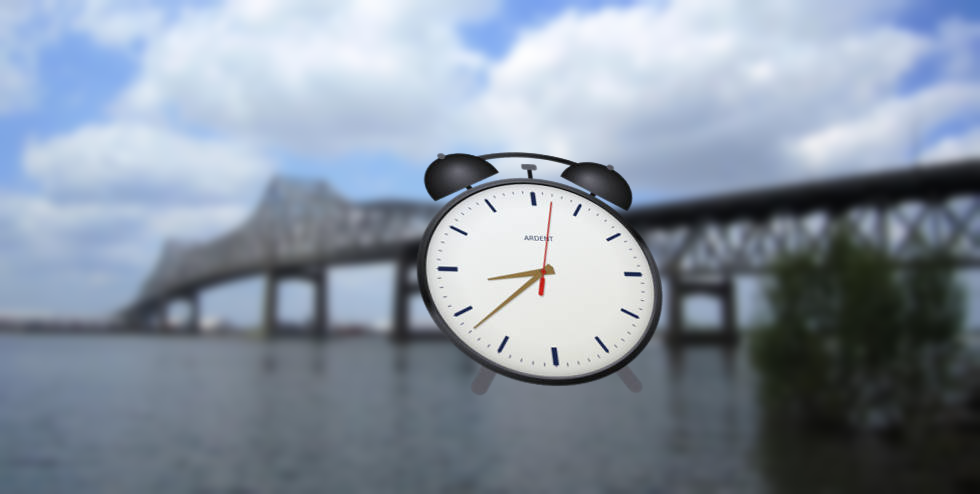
**8:38:02**
